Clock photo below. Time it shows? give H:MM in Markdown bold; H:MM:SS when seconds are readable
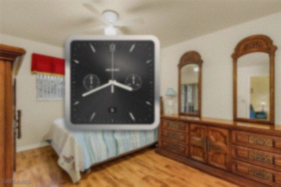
**3:41**
